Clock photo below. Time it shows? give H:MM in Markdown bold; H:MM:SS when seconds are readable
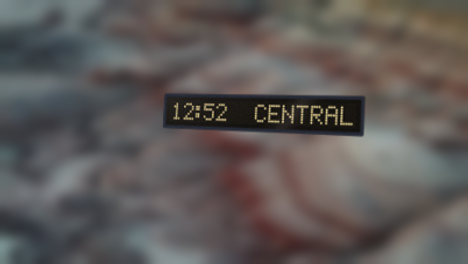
**12:52**
